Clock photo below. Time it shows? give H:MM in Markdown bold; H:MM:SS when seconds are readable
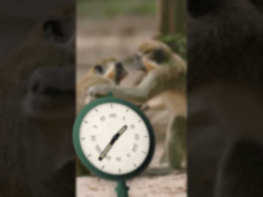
**1:37**
